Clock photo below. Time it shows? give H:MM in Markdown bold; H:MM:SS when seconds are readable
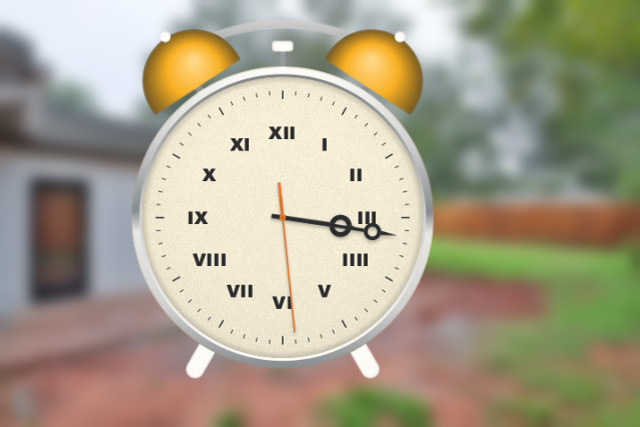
**3:16:29**
